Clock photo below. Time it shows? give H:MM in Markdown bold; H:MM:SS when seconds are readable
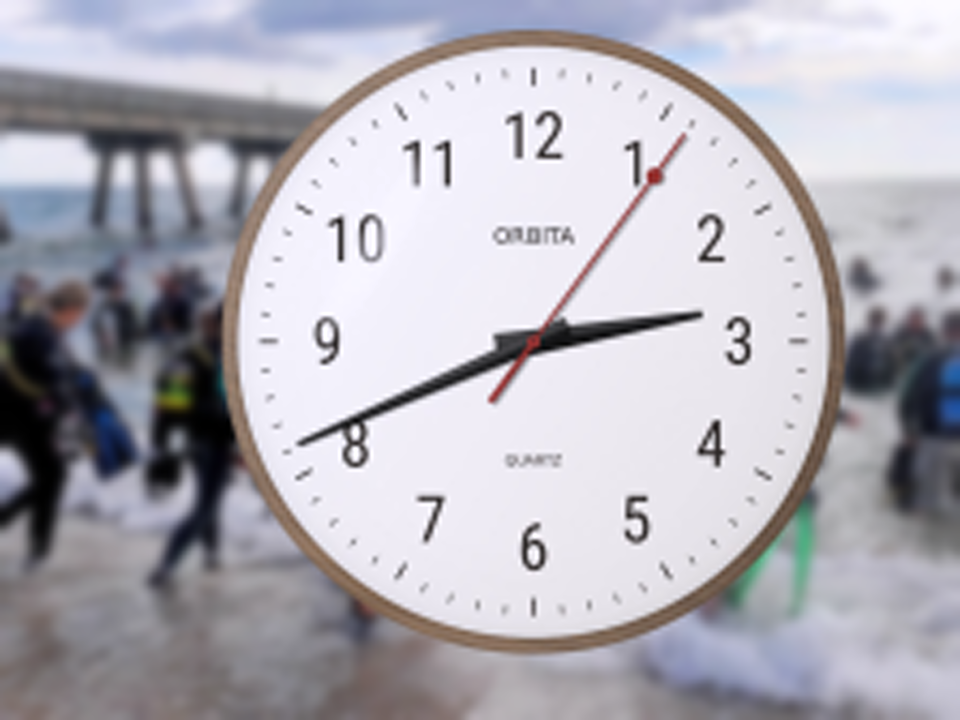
**2:41:06**
